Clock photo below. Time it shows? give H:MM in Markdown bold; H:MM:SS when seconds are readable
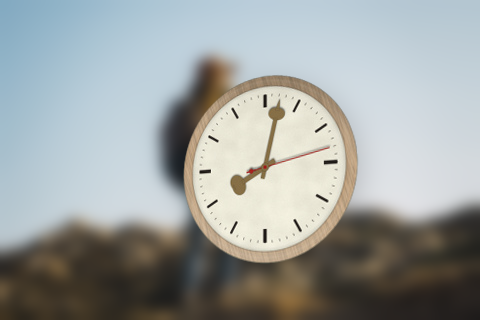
**8:02:13**
